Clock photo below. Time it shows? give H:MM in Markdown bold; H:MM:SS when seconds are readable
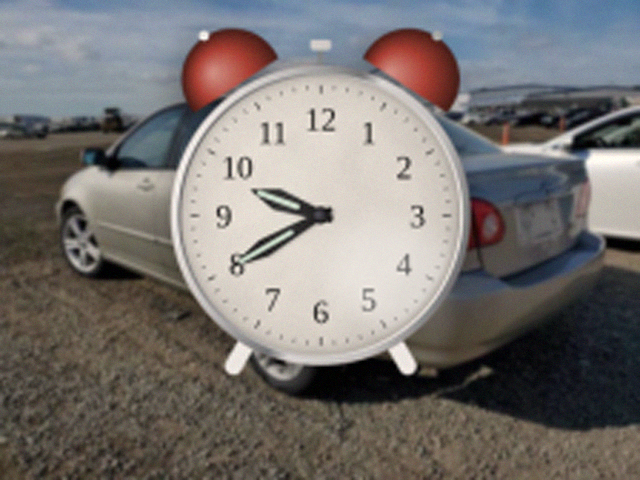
**9:40**
